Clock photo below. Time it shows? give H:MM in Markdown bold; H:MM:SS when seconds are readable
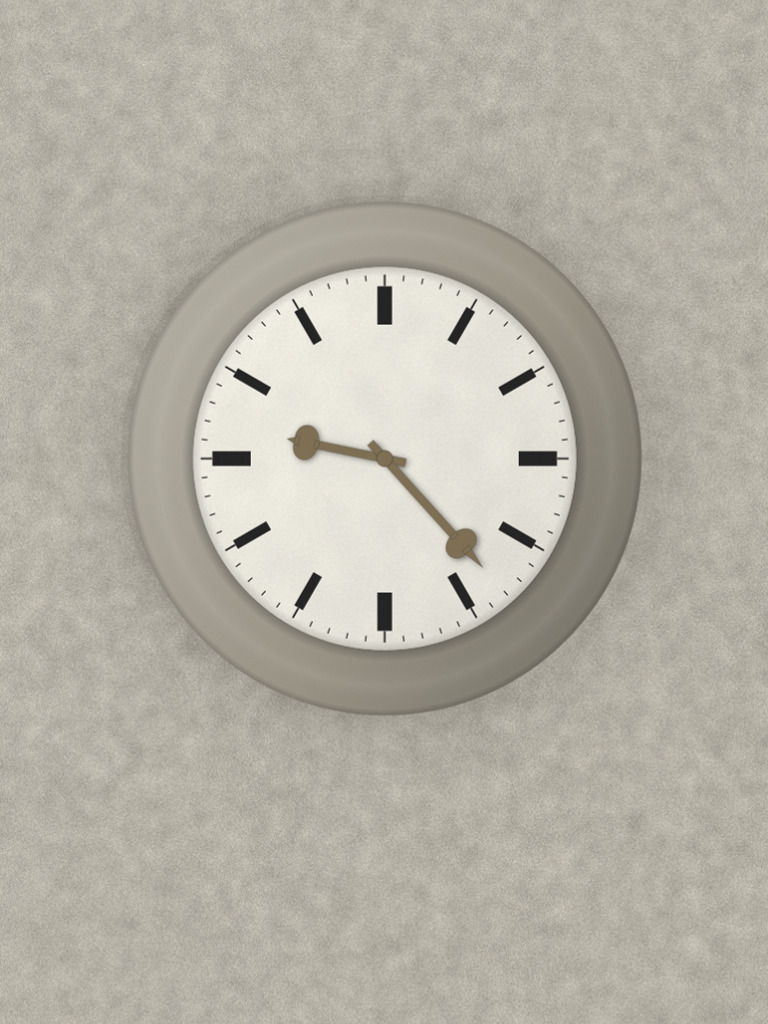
**9:23**
